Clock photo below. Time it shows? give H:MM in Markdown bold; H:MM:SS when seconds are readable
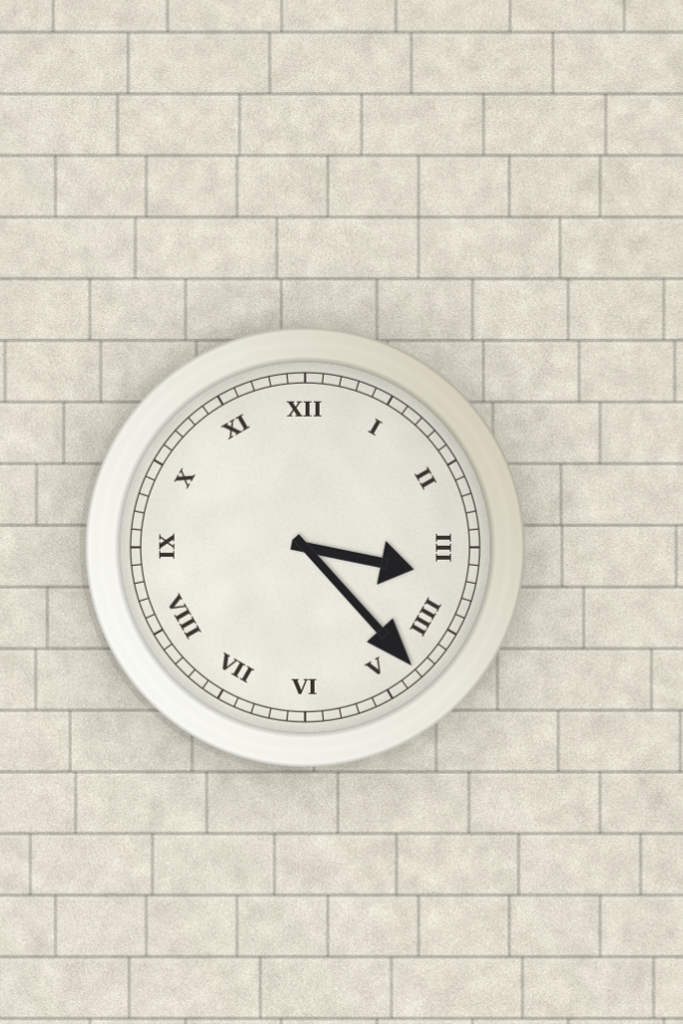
**3:23**
